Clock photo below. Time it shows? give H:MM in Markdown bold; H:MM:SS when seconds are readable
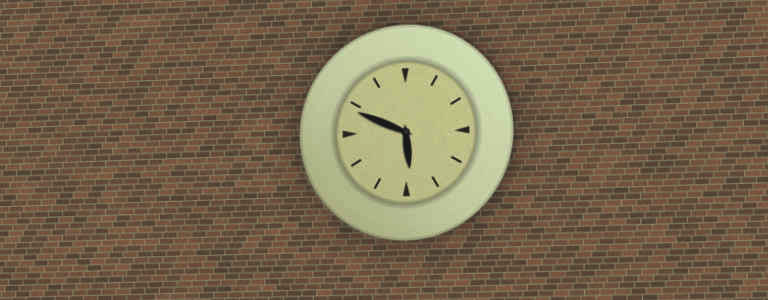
**5:49**
